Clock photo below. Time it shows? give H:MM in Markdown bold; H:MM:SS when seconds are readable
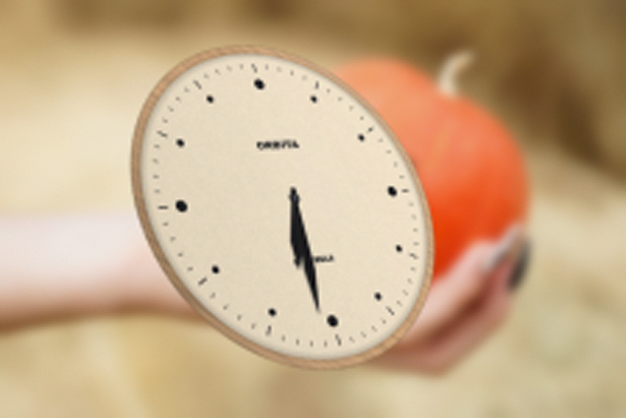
**6:31**
